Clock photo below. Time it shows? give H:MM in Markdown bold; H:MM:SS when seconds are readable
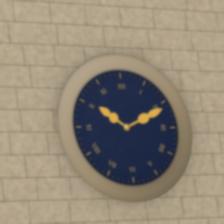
**10:11**
